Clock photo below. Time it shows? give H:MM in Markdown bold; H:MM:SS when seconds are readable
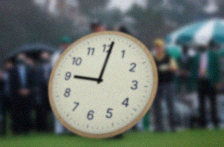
**9:01**
